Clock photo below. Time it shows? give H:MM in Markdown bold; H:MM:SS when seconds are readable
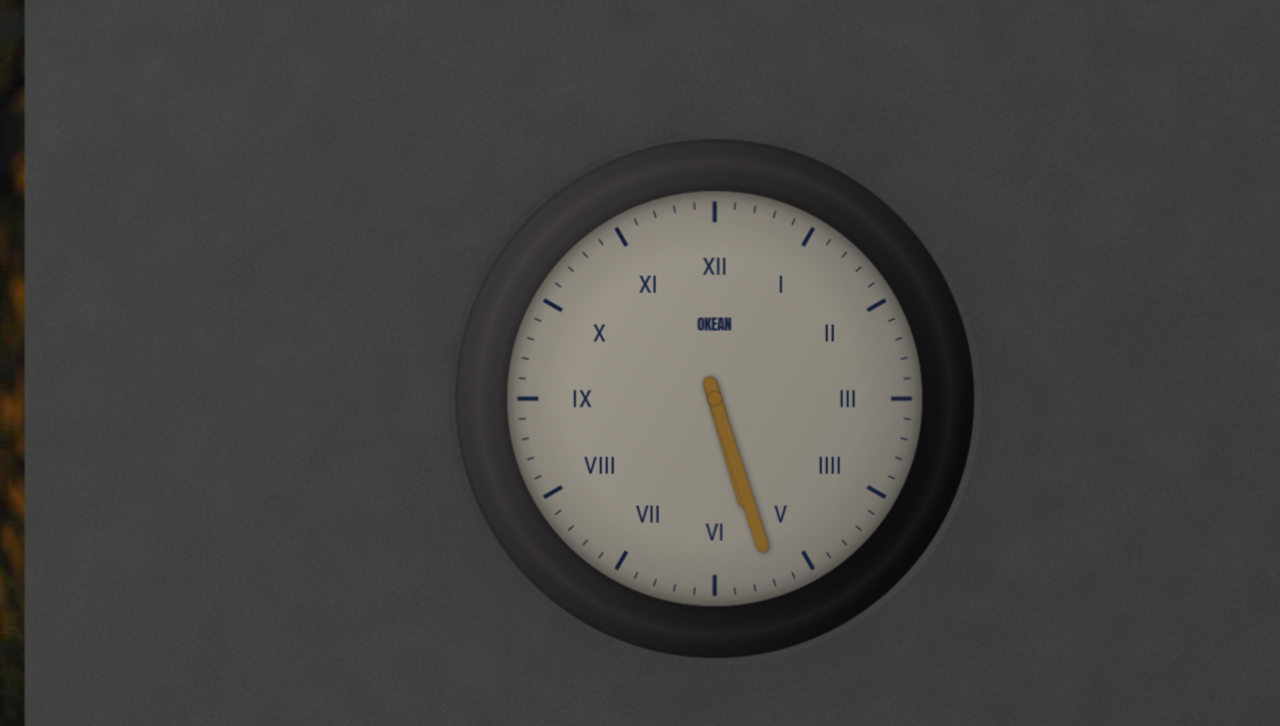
**5:27**
